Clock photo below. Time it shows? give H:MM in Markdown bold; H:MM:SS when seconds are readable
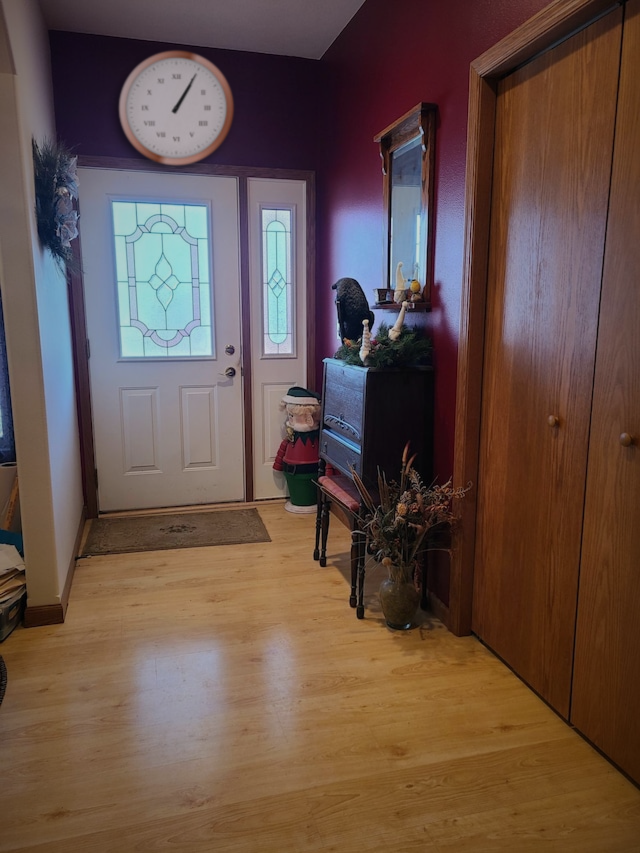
**1:05**
